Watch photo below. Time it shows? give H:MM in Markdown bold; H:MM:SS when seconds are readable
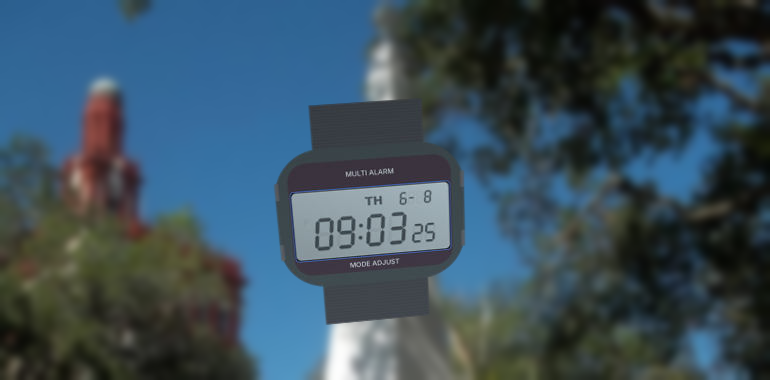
**9:03:25**
